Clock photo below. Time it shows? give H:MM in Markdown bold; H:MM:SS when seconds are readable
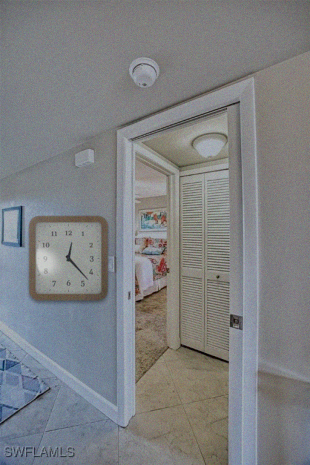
**12:23**
